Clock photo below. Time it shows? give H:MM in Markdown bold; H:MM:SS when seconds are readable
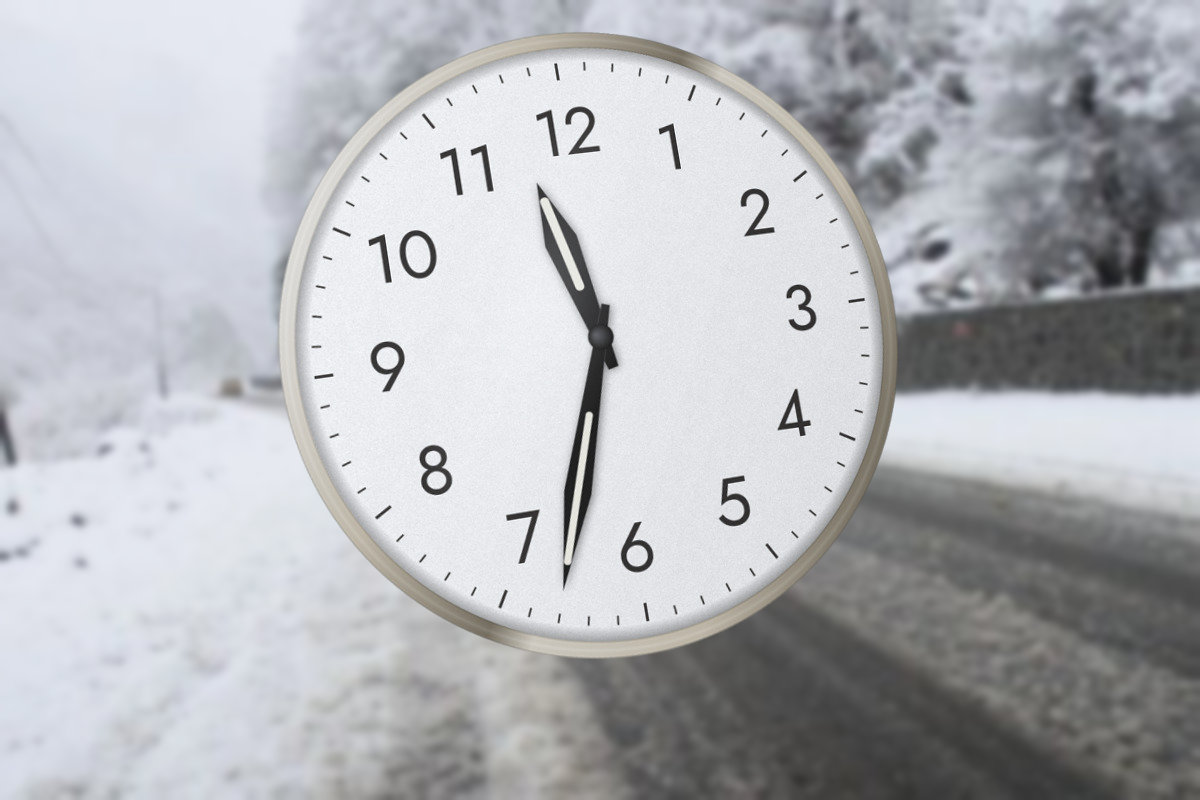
**11:33**
